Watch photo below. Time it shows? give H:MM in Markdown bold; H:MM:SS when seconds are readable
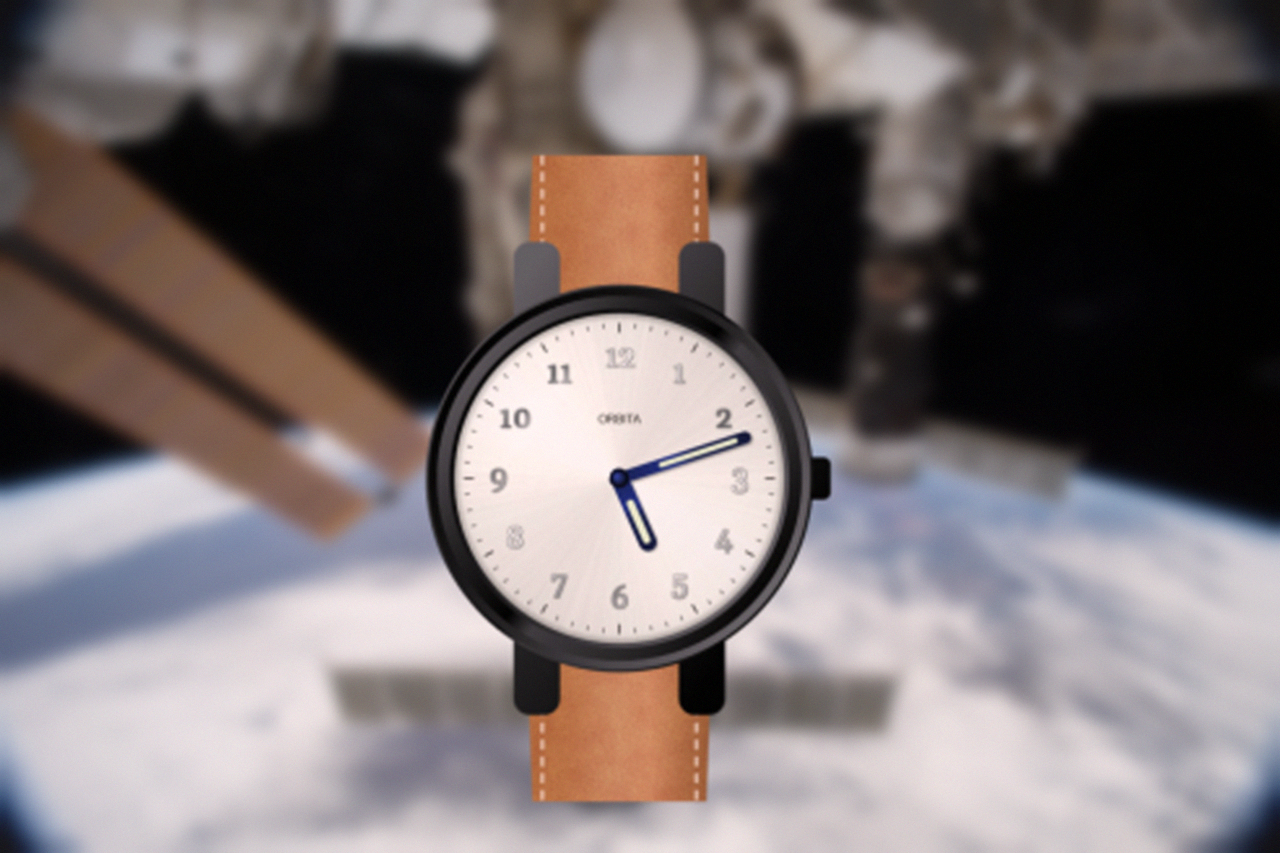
**5:12**
